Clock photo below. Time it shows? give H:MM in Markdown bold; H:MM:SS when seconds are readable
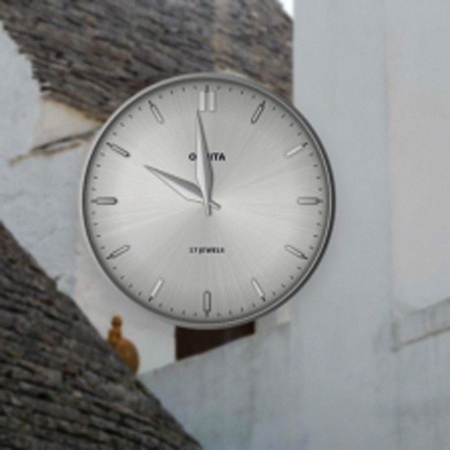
**9:59**
